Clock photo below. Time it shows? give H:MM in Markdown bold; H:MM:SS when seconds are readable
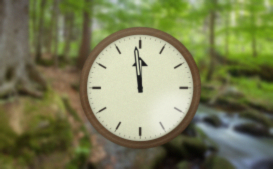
**11:59**
